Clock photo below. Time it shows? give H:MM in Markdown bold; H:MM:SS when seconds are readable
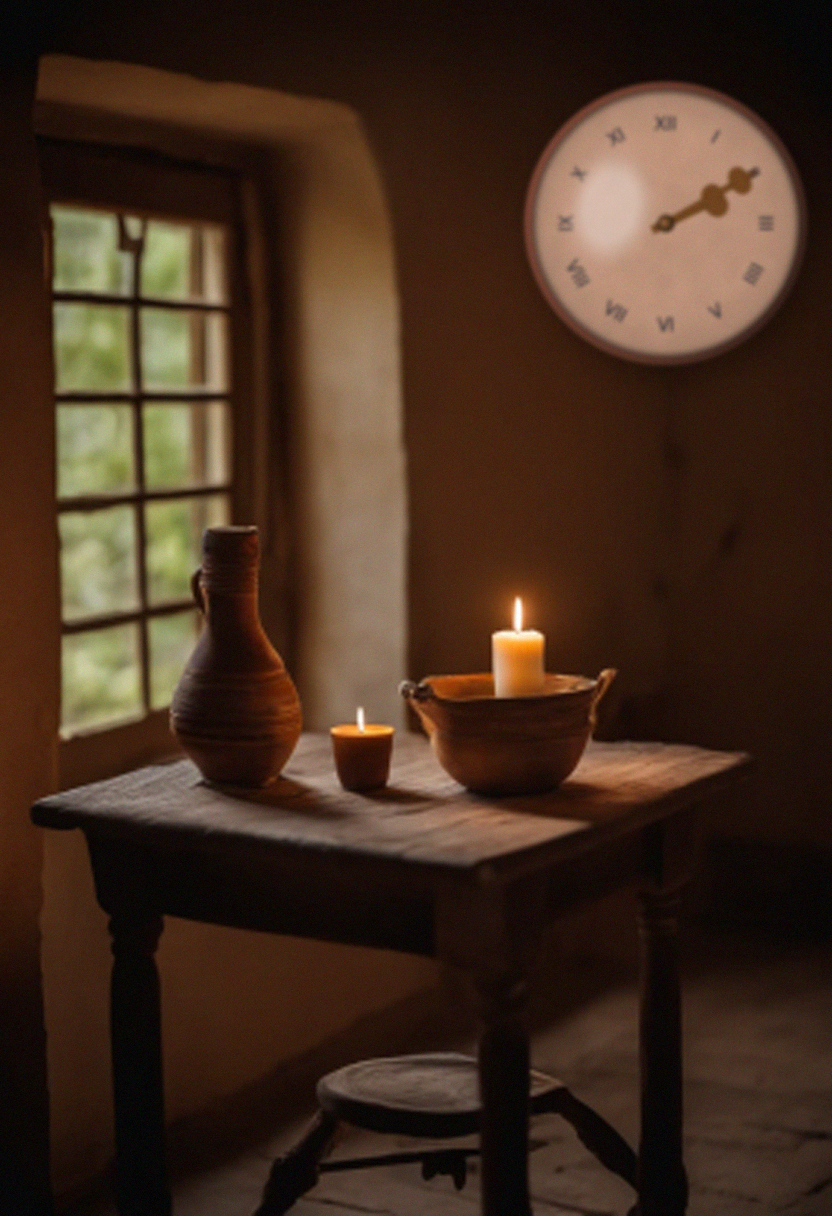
**2:10**
